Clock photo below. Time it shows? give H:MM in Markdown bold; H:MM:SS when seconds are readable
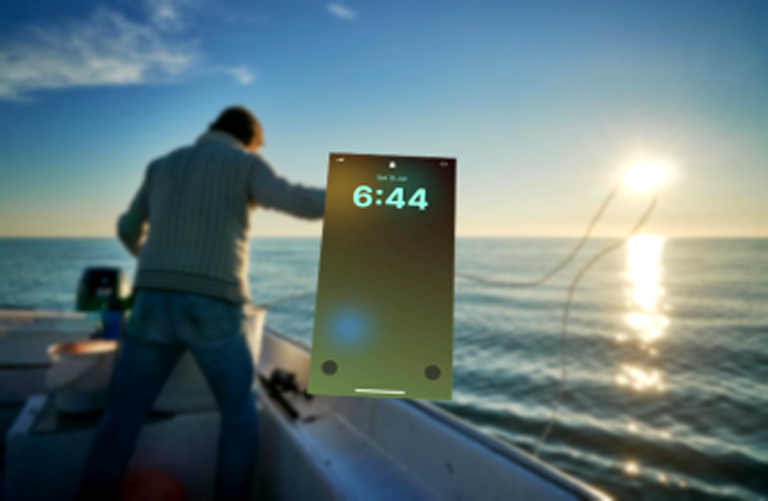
**6:44**
